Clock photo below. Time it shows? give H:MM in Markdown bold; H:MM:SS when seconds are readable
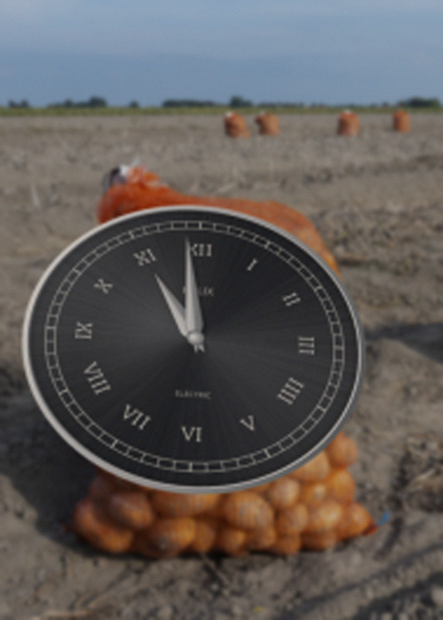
**10:59**
